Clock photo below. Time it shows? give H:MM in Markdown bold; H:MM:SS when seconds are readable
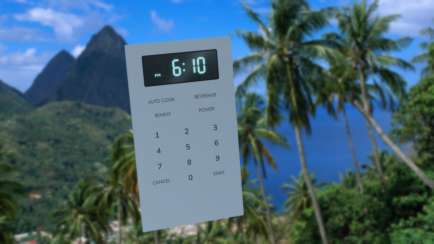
**6:10**
